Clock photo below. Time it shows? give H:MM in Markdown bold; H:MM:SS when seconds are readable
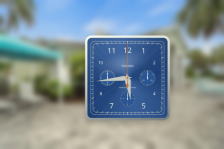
**5:44**
